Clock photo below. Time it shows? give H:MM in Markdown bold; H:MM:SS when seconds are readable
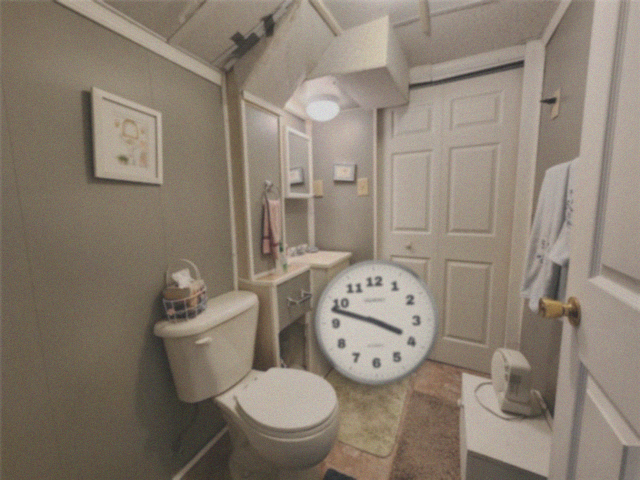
**3:48**
